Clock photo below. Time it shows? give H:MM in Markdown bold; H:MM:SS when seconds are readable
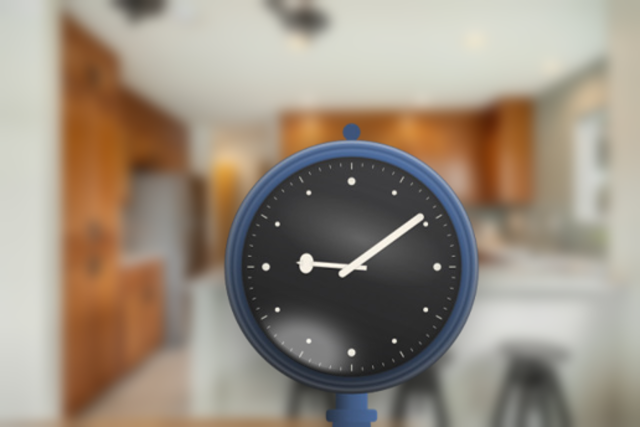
**9:09**
